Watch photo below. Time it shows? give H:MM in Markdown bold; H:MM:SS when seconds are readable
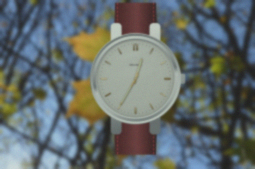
**12:35**
